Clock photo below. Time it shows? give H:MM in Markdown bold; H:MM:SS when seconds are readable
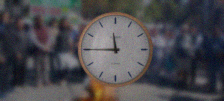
**11:45**
